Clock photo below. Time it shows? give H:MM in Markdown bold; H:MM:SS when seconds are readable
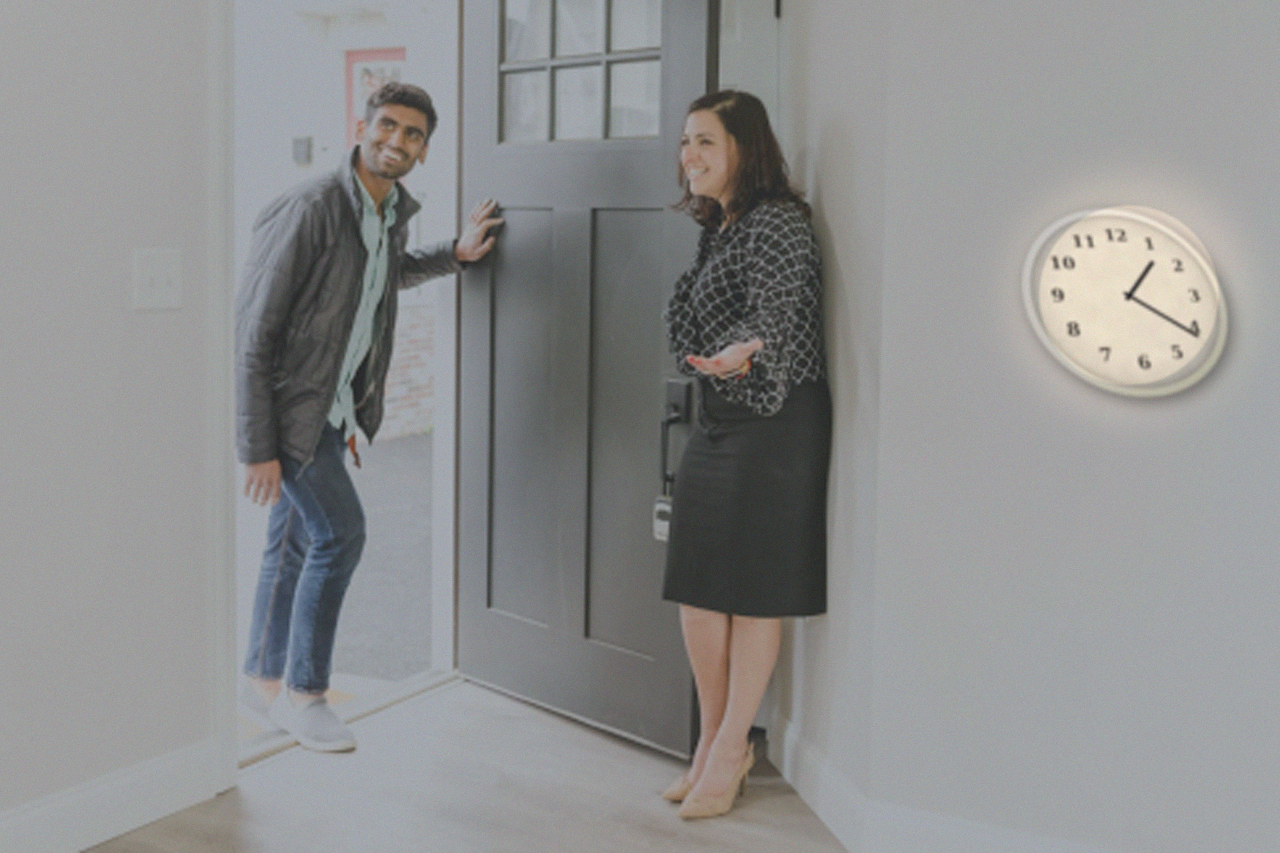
**1:21**
